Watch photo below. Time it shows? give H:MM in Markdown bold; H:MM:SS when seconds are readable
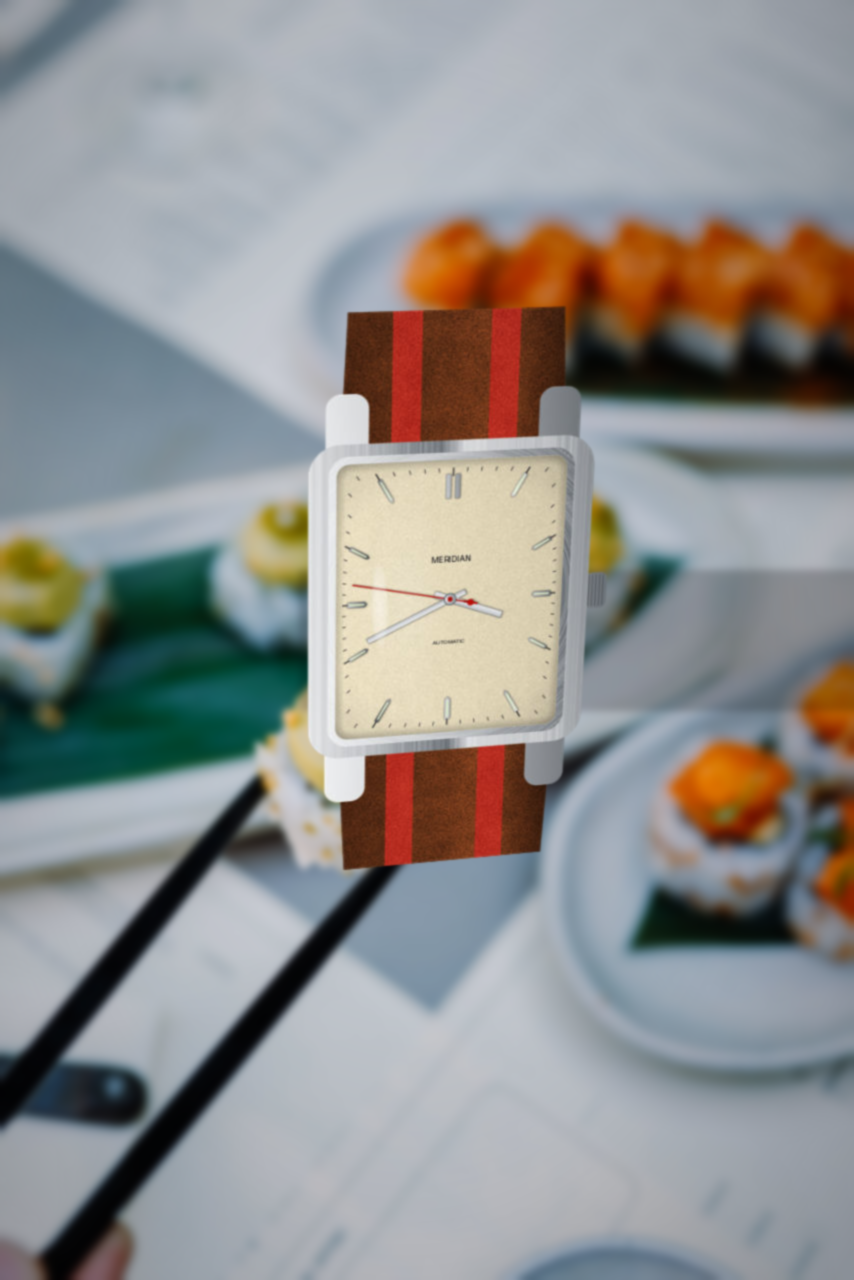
**3:40:47**
